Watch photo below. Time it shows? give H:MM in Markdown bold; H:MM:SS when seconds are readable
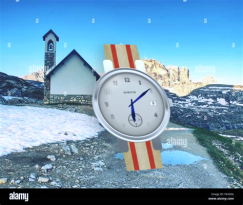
**6:09**
